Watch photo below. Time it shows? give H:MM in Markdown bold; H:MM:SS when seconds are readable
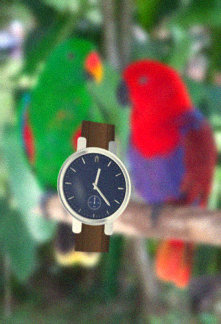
**12:23**
